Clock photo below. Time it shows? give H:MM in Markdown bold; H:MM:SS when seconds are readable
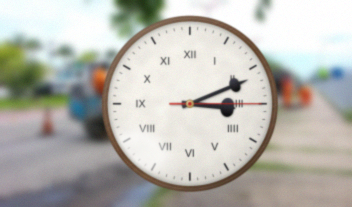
**3:11:15**
